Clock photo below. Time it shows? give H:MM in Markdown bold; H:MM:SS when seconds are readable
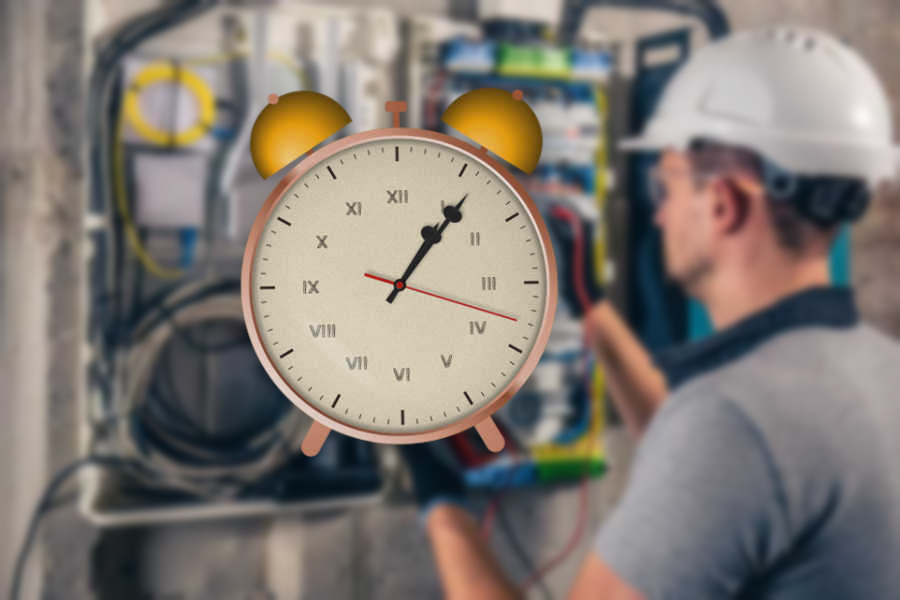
**1:06:18**
